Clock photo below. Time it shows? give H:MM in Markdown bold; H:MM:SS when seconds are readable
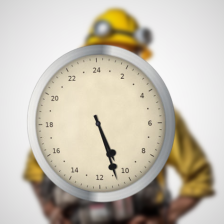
**10:27**
